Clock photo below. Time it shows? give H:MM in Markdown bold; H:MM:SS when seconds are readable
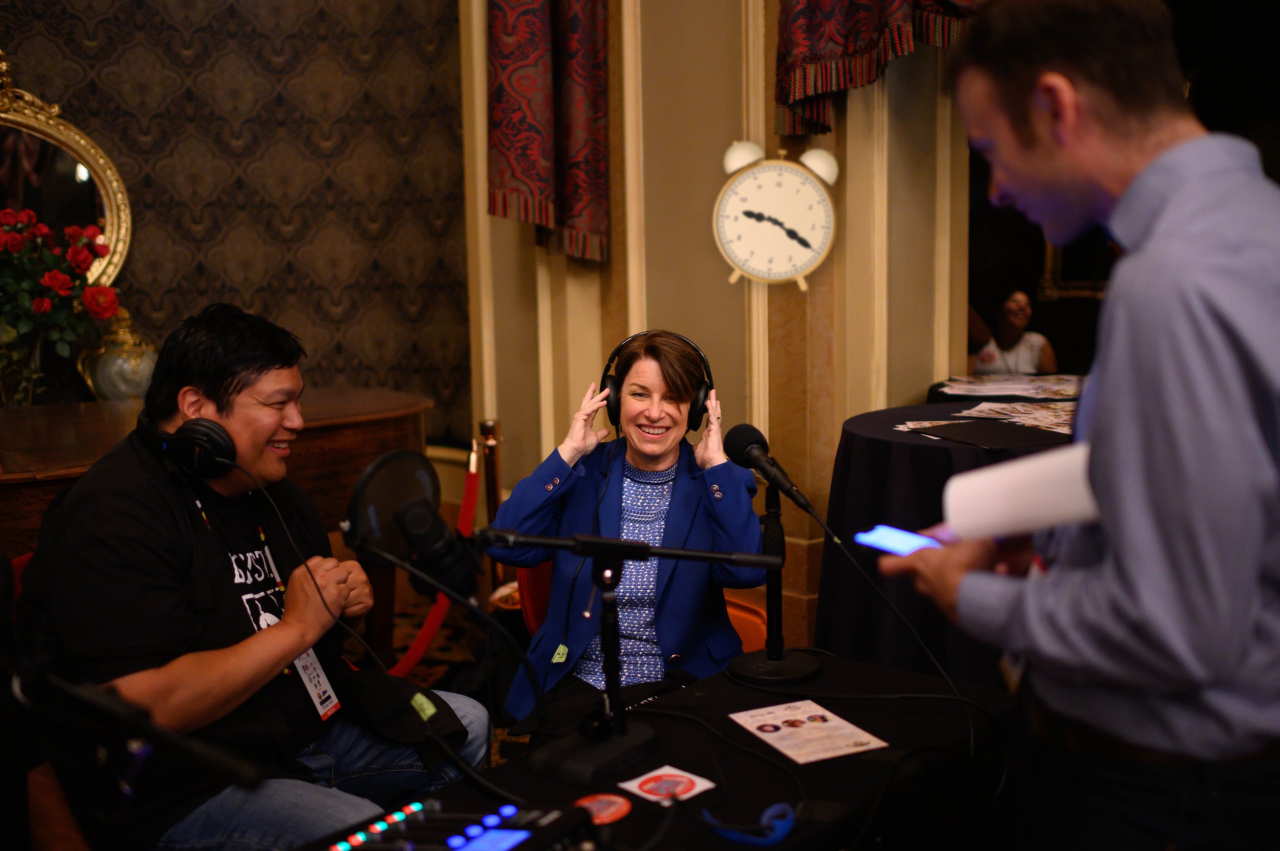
**9:20**
